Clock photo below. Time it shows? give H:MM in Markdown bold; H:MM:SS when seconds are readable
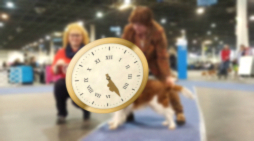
**5:25**
